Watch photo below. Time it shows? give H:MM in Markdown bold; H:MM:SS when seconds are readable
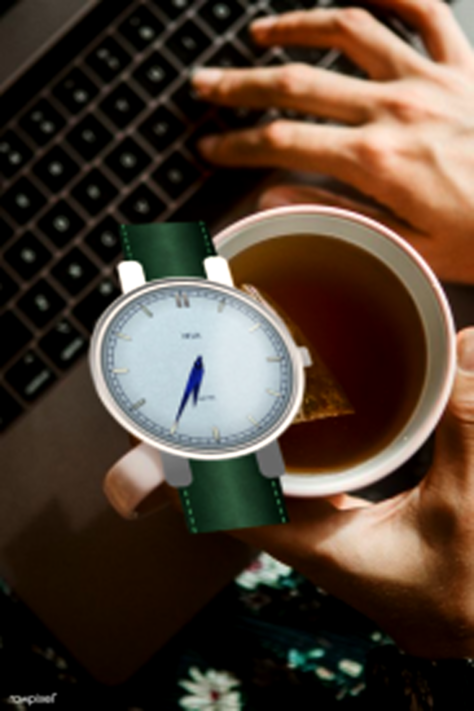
**6:35**
